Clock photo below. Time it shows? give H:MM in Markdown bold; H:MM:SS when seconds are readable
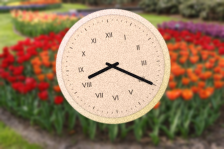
**8:20**
